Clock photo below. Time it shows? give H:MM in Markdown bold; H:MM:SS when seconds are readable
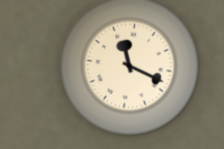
**11:18**
